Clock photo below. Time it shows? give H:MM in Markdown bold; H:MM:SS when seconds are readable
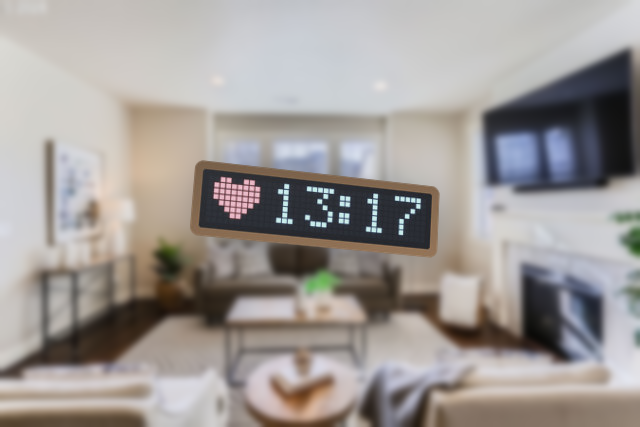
**13:17**
